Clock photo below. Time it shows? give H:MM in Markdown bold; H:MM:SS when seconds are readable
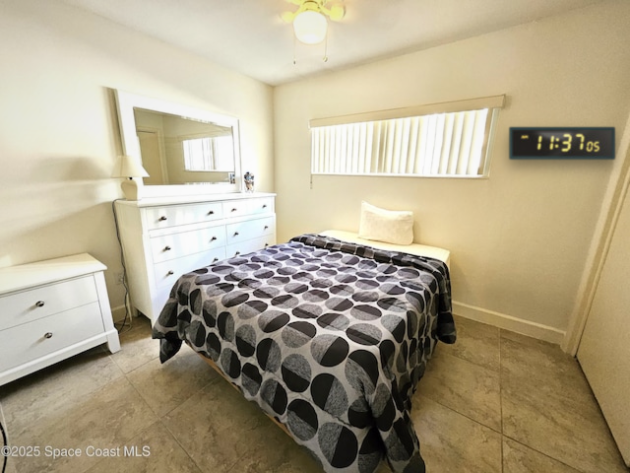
**11:37**
